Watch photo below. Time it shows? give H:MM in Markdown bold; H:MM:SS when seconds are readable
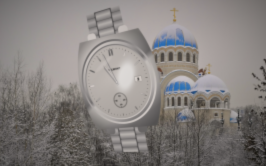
**10:57**
